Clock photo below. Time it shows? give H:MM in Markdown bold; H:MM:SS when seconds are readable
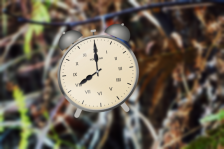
**8:00**
